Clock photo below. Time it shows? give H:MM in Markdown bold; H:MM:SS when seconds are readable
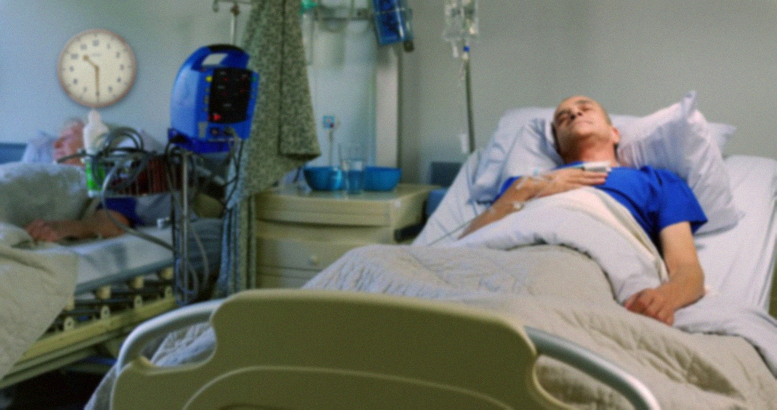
**10:30**
